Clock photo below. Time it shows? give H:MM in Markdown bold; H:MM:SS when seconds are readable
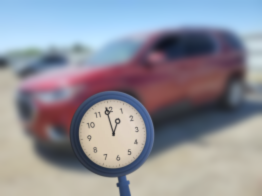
**12:59**
